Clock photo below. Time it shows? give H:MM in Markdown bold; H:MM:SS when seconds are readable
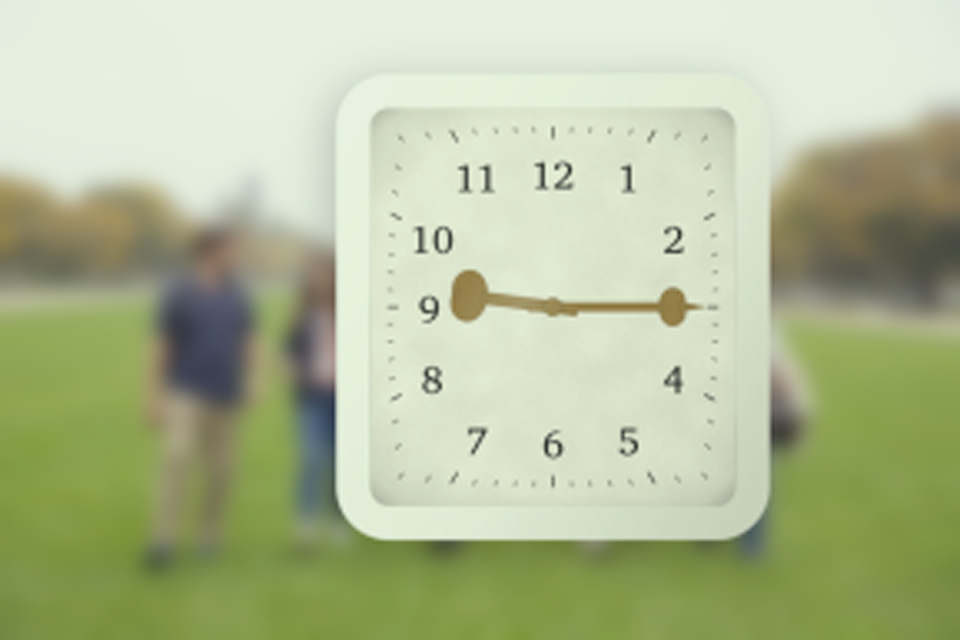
**9:15**
